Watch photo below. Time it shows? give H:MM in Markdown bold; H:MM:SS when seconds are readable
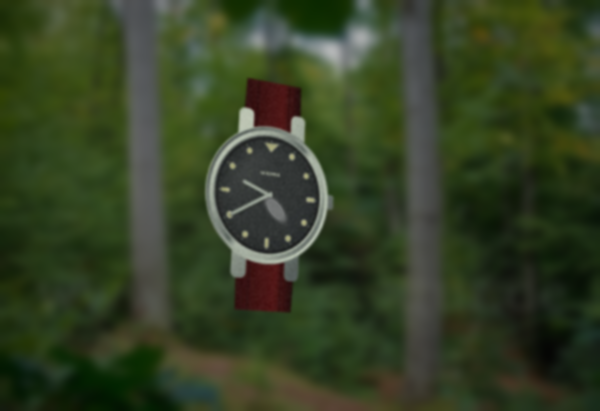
**9:40**
